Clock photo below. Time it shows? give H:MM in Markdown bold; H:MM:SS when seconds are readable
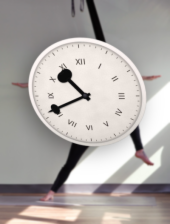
**10:41**
